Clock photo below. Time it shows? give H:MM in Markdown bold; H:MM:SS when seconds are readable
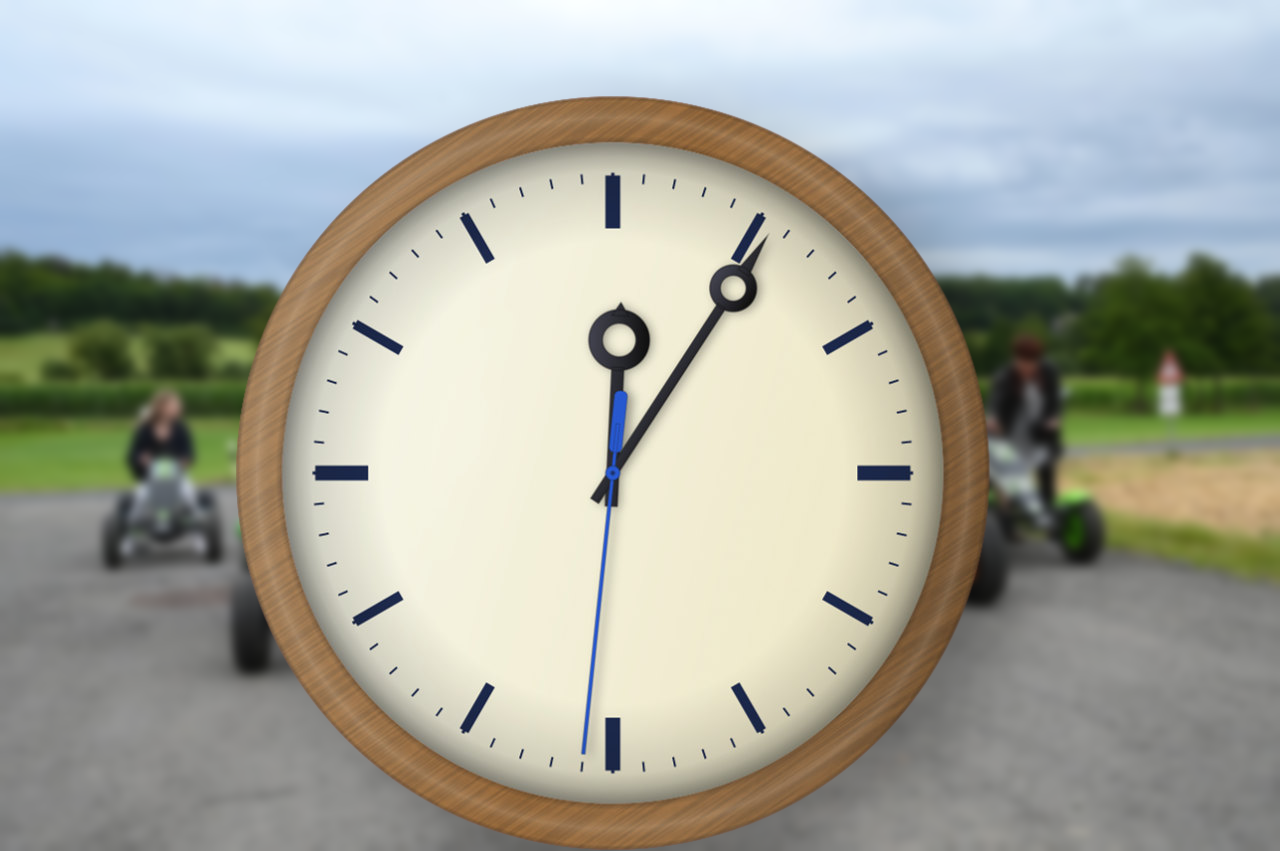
**12:05:31**
